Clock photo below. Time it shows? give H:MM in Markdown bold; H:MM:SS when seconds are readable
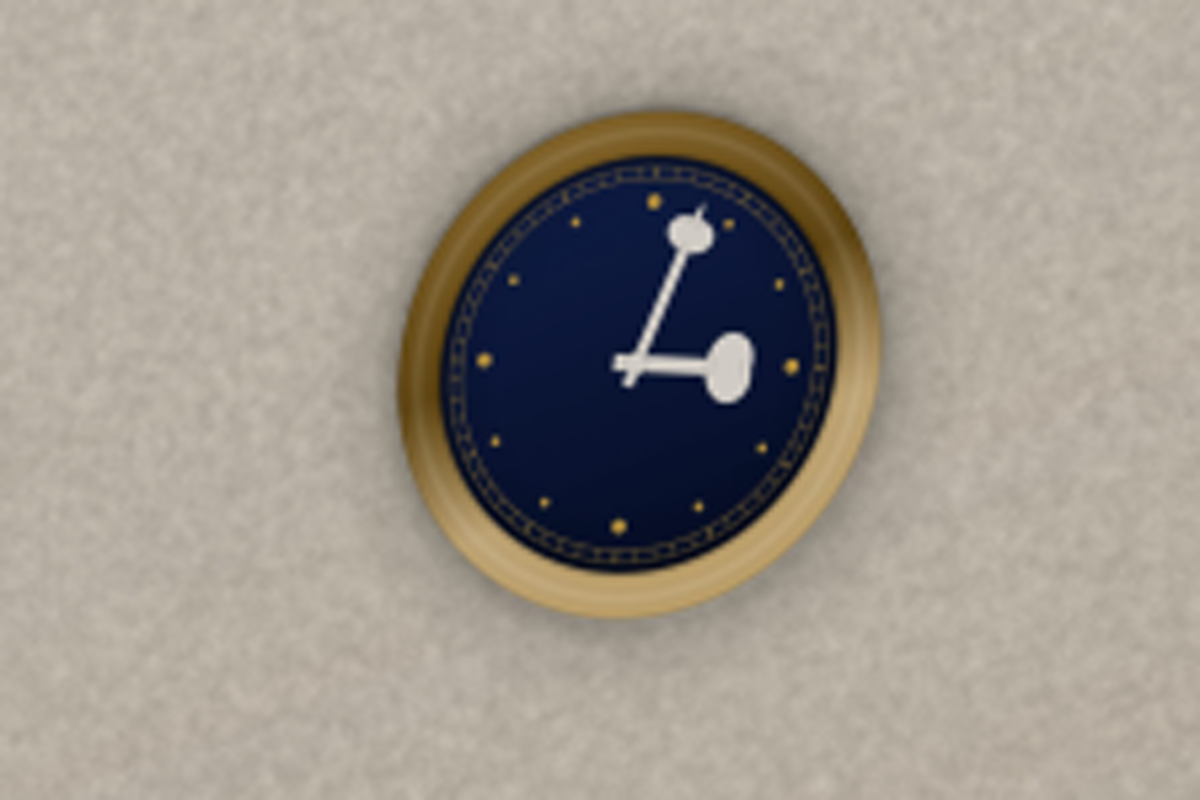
**3:03**
